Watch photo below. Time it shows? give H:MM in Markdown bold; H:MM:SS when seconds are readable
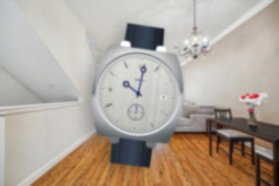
**10:01**
